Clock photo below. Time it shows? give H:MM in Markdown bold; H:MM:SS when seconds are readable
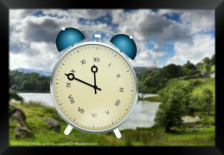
**11:48**
